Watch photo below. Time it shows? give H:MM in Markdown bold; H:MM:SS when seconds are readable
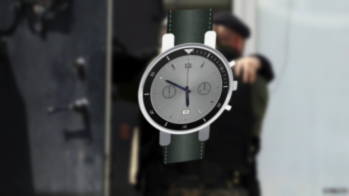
**5:50**
